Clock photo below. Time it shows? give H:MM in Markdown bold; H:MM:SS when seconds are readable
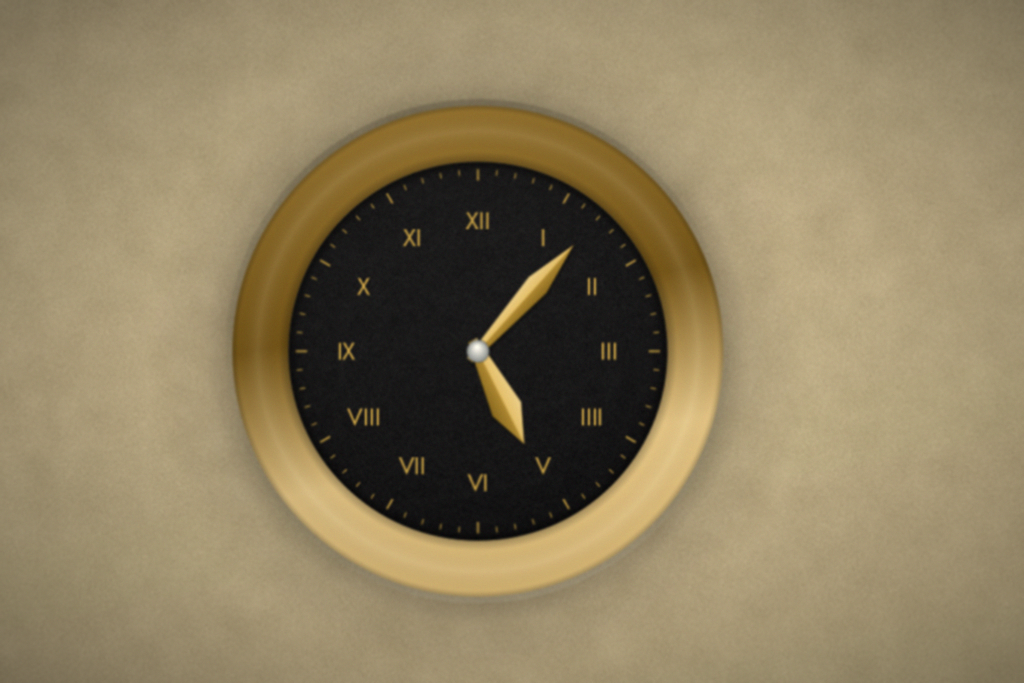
**5:07**
